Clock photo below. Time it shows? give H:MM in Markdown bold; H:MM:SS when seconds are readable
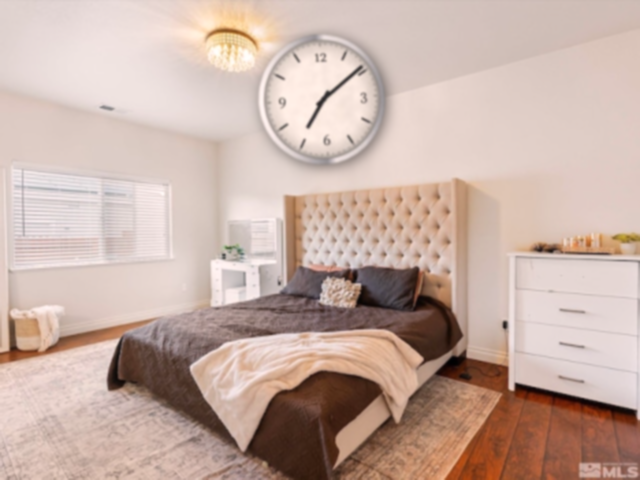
**7:09**
